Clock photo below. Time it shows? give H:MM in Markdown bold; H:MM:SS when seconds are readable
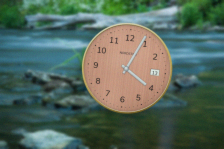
**4:04**
